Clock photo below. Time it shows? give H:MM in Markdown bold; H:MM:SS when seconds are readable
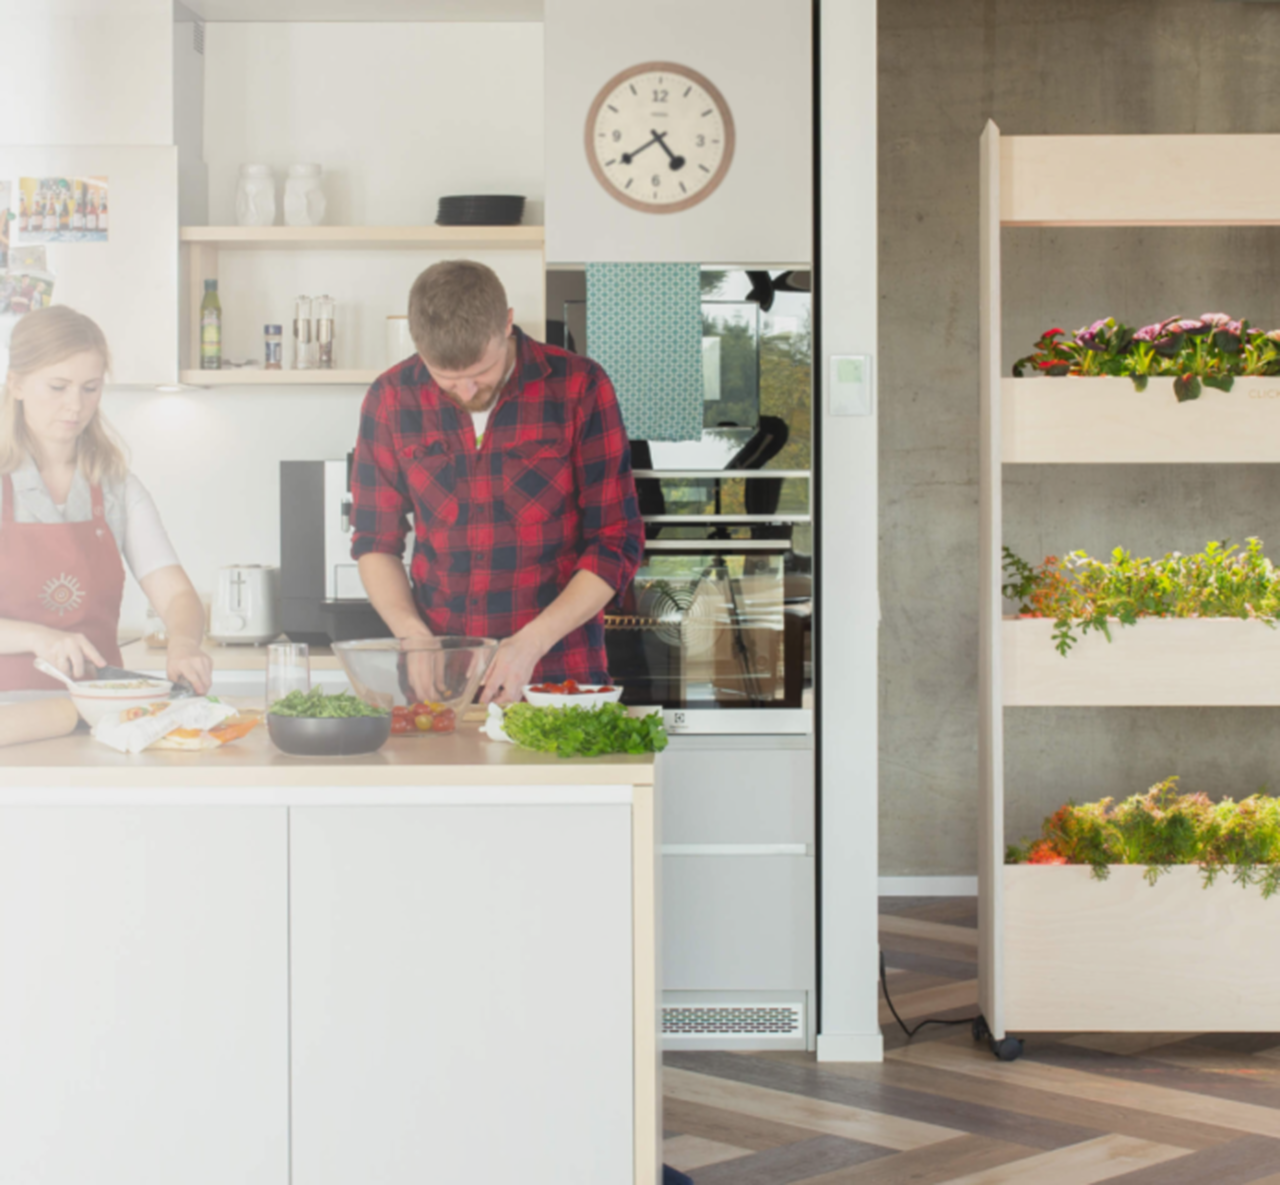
**4:39**
